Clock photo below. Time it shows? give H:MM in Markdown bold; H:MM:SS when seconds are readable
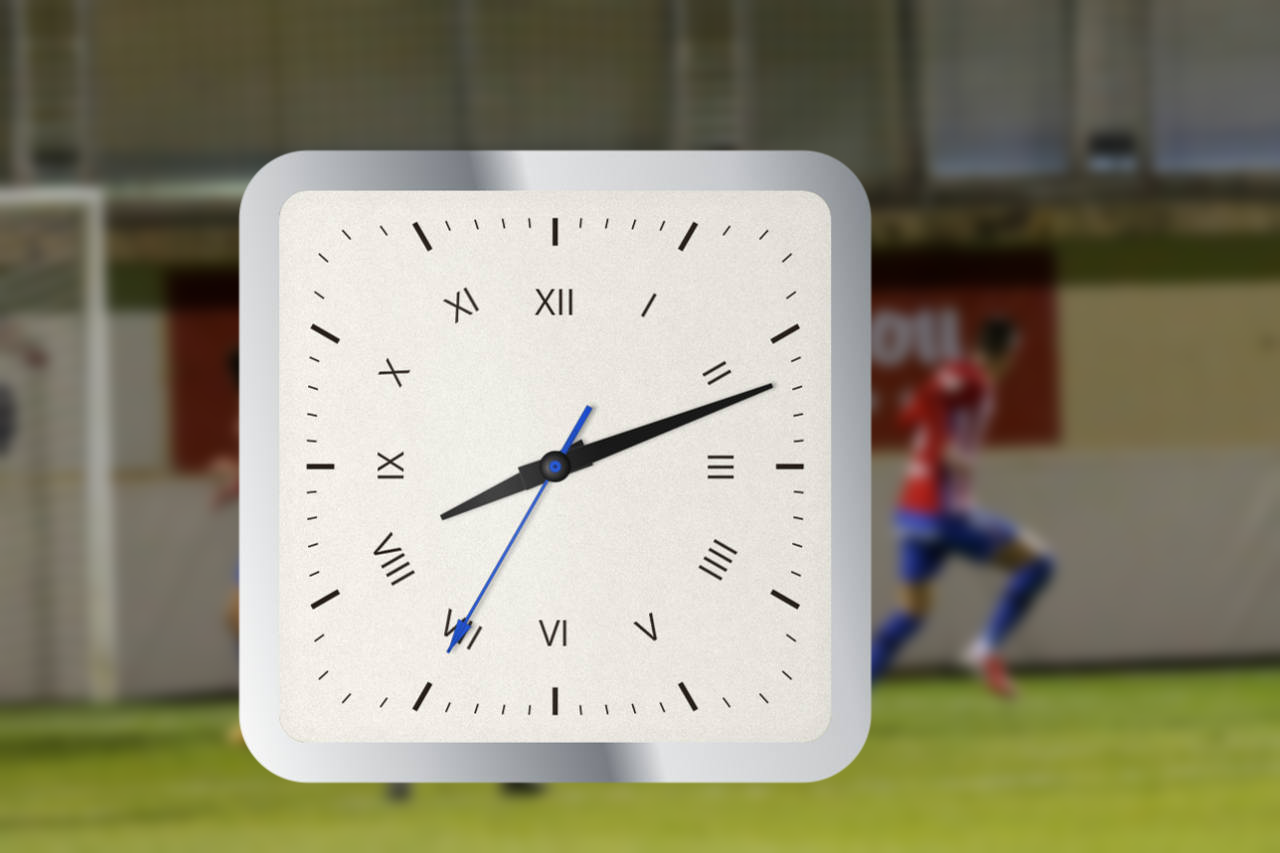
**8:11:35**
